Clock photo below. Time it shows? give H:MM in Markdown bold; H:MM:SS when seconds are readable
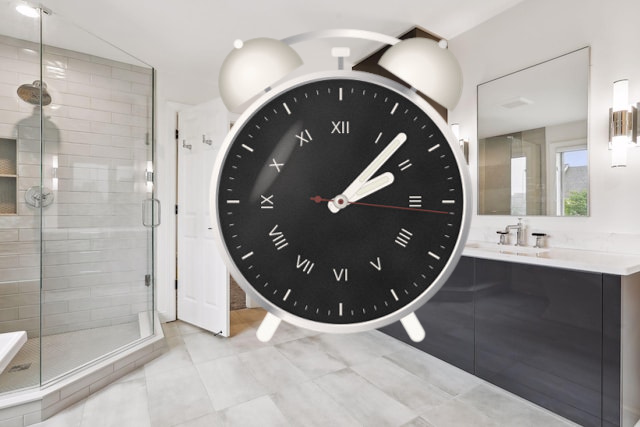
**2:07:16**
